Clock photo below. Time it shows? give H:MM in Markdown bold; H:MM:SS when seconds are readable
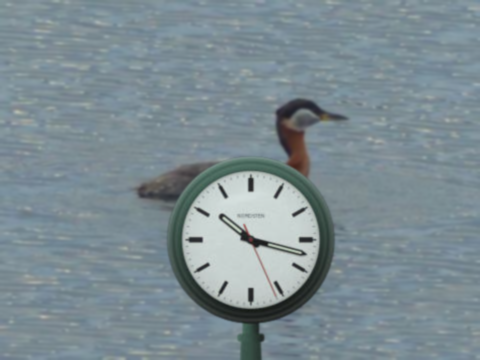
**10:17:26**
